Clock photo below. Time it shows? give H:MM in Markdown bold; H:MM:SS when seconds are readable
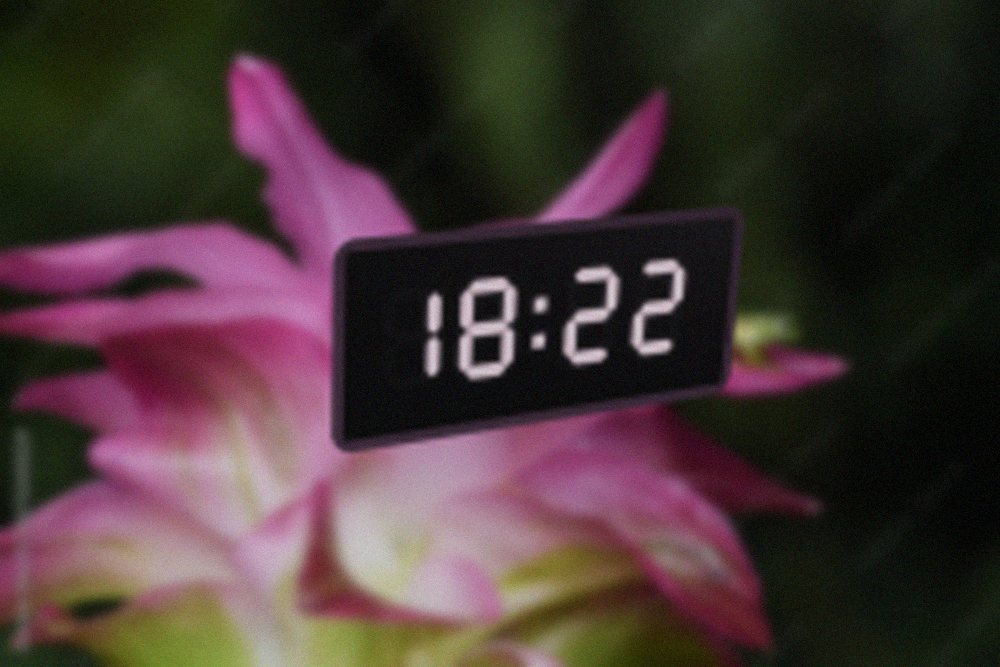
**18:22**
